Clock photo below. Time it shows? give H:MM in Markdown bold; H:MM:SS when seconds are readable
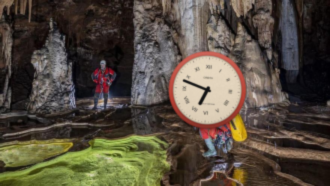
**6:48**
